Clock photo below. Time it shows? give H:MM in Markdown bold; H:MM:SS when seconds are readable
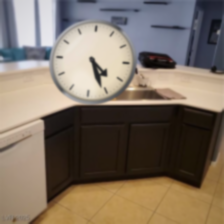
**4:26**
